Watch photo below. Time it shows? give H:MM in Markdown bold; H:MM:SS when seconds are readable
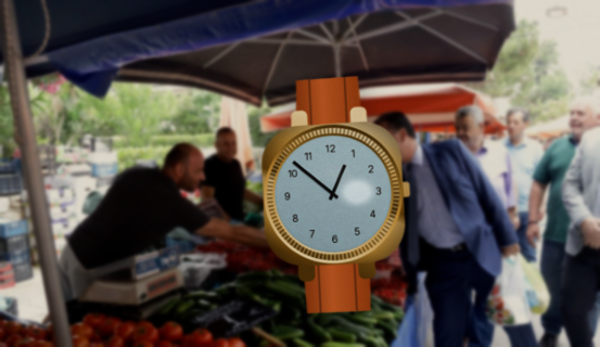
**12:52**
